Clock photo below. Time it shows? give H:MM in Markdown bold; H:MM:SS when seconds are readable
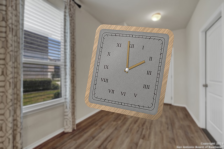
**1:59**
